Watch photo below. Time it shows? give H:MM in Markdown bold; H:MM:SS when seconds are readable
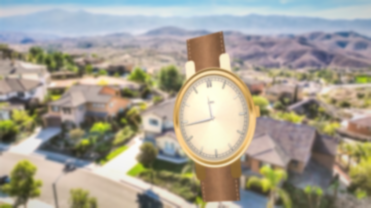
**11:44**
